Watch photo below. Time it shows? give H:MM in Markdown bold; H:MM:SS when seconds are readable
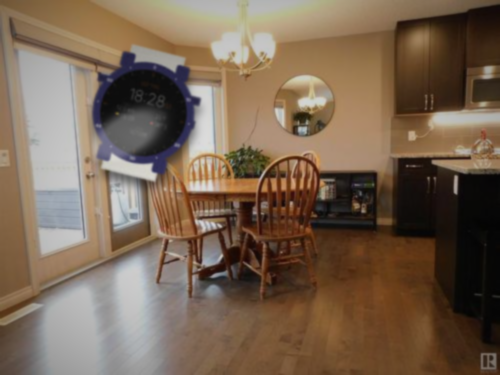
**18:28**
